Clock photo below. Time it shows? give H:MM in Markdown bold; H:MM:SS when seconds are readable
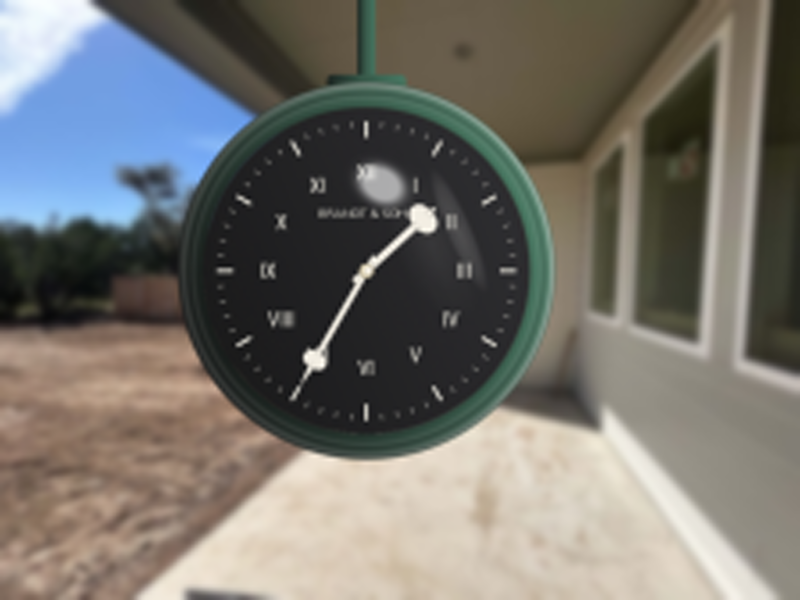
**1:35**
